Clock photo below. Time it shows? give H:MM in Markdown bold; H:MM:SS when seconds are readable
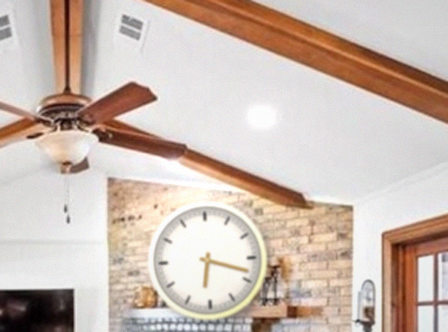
**6:18**
